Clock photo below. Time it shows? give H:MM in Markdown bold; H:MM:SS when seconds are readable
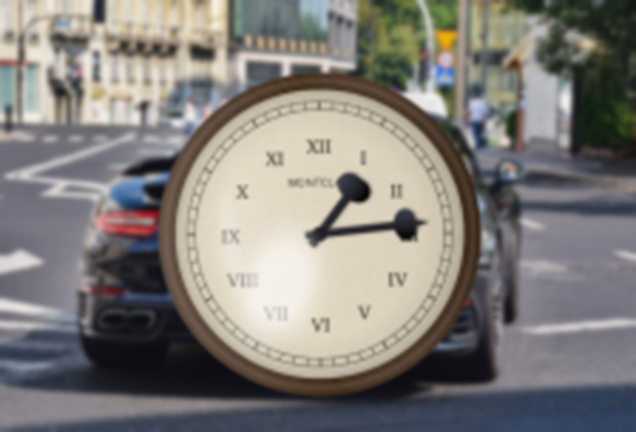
**1:14**
